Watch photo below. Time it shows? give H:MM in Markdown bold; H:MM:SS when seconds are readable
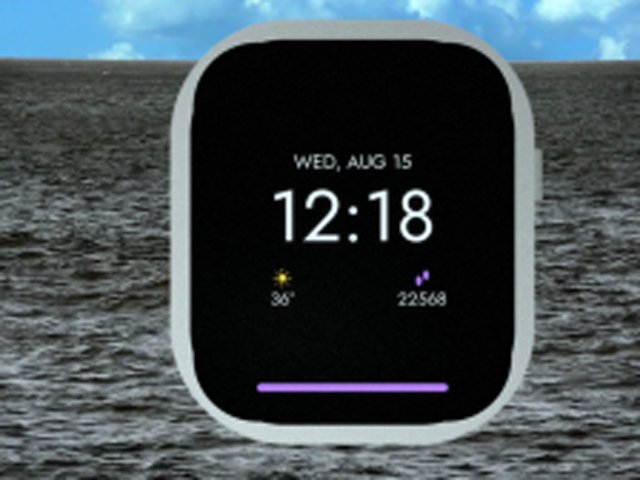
**12:18**
